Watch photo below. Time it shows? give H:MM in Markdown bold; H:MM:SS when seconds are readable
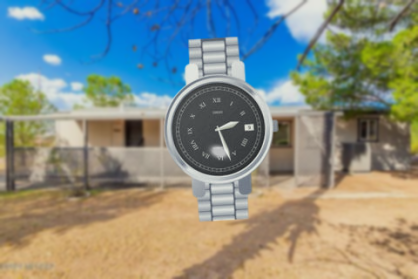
**2:27**
